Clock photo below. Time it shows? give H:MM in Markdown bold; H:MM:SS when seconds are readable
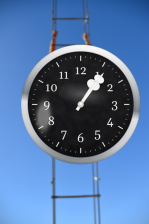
**1:06**
